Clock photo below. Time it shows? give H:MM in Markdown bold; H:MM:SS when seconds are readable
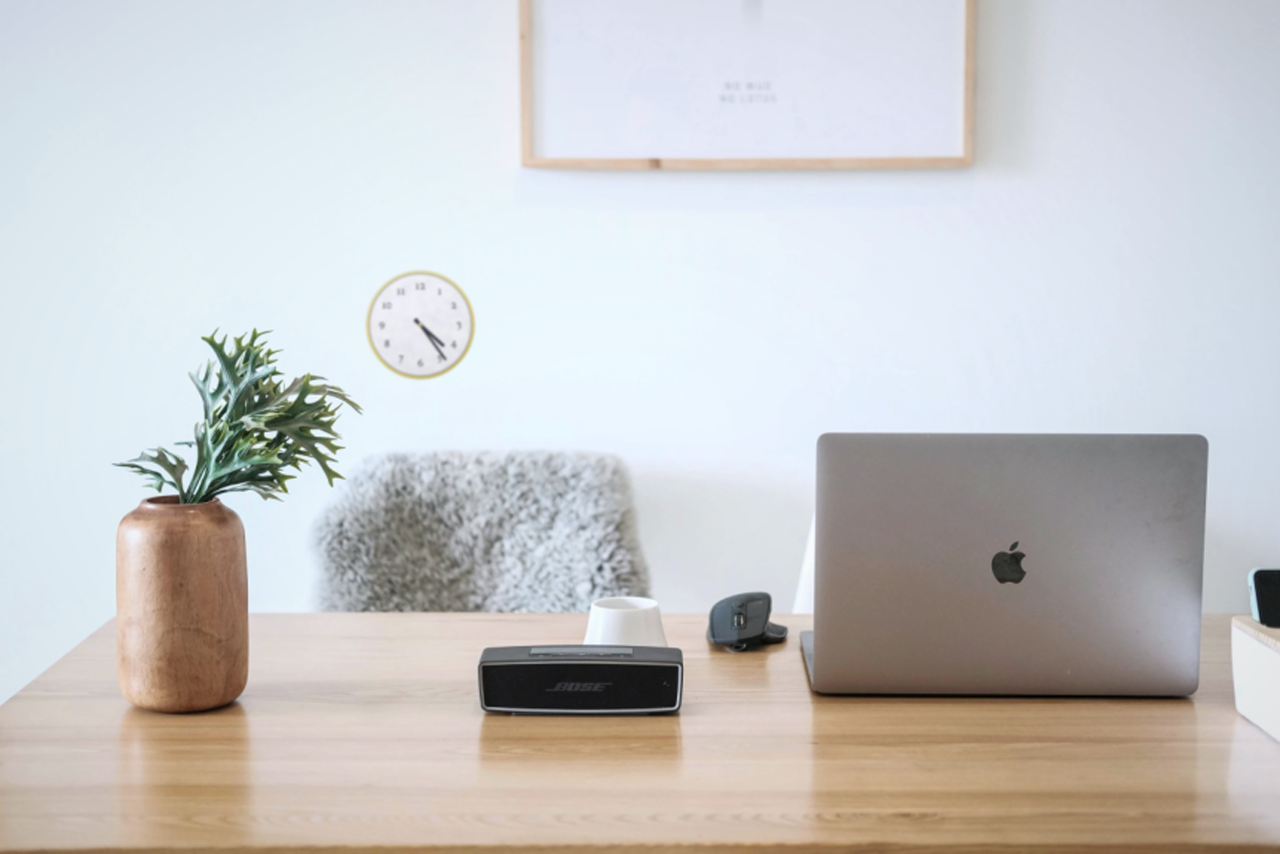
**4:24**
